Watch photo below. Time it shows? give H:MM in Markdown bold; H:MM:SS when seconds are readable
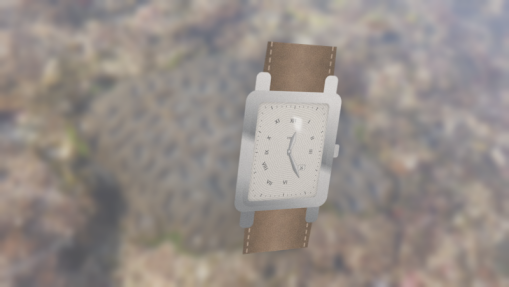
**12:25**
